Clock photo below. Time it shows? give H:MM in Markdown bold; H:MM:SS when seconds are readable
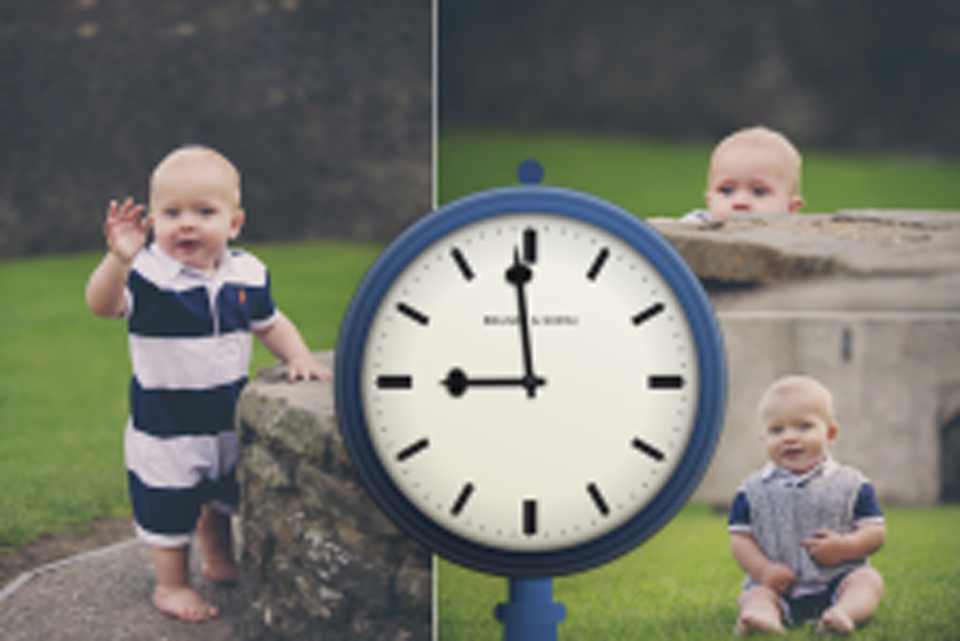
**8:59**
